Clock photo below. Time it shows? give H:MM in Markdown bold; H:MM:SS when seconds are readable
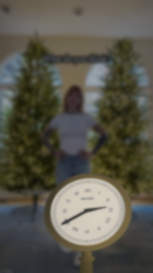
**2:40**
